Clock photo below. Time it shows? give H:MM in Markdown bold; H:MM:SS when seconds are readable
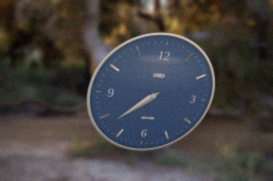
**7:38**
